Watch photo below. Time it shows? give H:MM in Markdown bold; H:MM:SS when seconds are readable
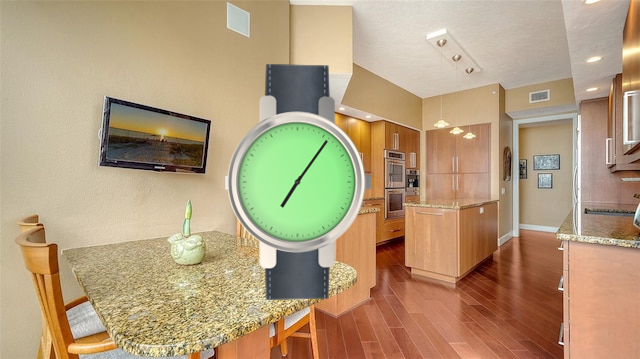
**7:06**
